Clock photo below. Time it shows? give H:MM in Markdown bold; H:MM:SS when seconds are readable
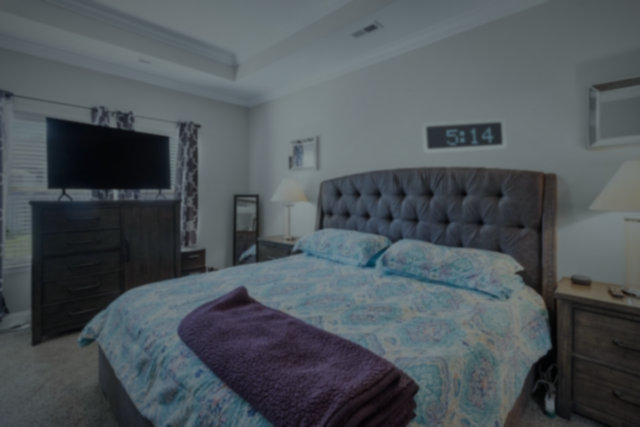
**5:14**
